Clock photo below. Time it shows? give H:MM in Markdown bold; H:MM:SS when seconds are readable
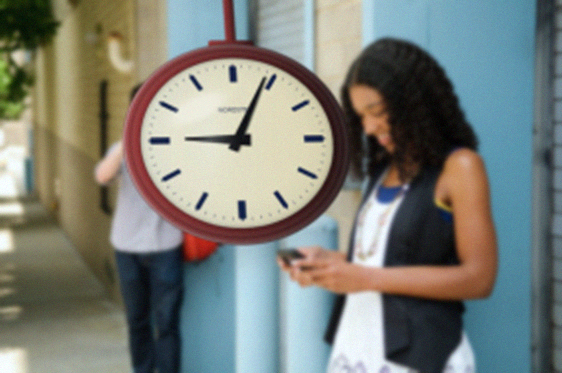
**9:04**
